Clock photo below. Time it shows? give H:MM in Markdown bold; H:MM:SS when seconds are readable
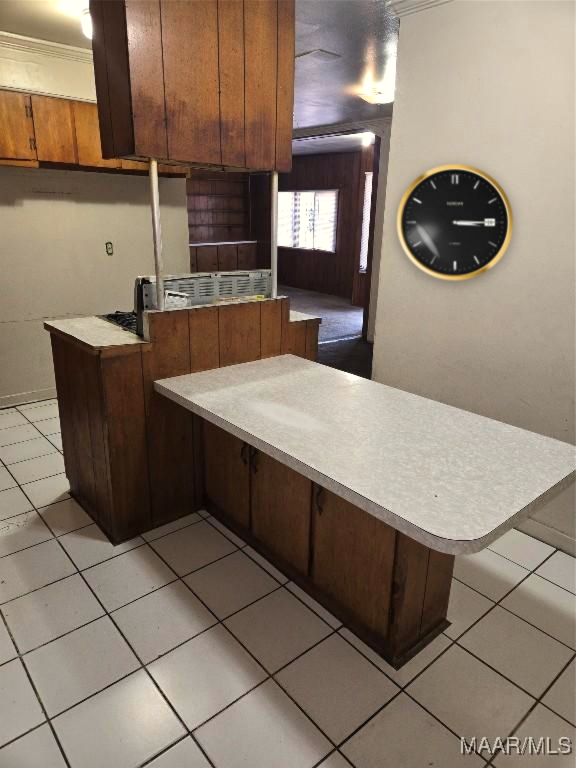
**3:15**
